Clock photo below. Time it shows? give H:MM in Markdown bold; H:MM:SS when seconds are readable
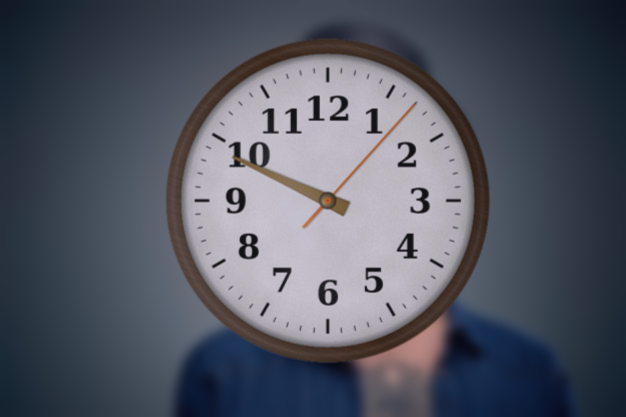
**9:49:07**
